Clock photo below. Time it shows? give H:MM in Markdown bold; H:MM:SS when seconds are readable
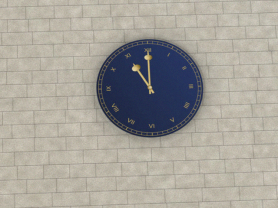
**11:00**
